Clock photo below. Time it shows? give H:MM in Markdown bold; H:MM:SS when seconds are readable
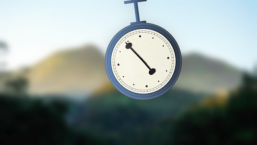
**4:54**
